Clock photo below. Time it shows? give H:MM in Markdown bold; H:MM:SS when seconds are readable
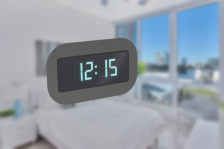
**12:15**
